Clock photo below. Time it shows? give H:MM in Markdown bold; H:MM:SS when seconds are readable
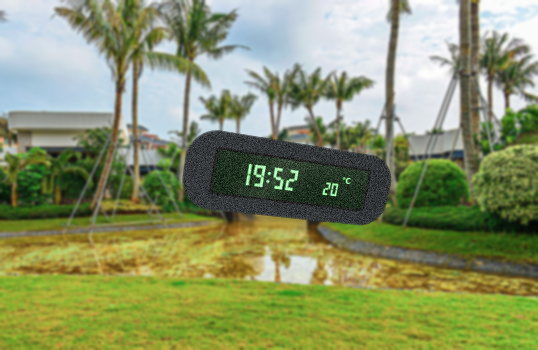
**19:52**
